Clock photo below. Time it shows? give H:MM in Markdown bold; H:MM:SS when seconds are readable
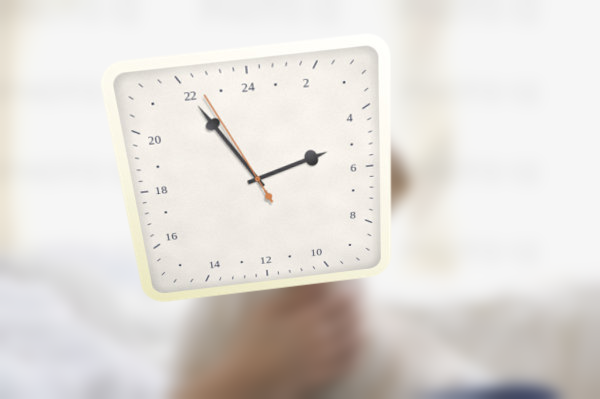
**4:54:56**
